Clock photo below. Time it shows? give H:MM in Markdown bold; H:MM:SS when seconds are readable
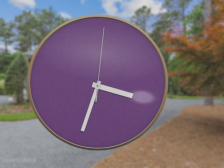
**3:33:01**
